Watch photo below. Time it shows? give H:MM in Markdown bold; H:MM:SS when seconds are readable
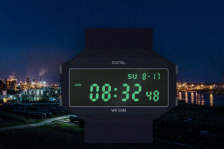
**8:32:48**
